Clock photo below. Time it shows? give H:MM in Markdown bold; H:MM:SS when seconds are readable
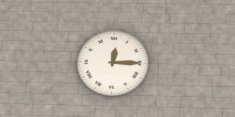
**12:15**
